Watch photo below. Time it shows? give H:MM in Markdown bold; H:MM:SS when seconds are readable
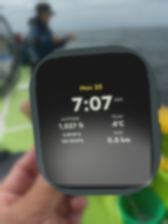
**7:07**
